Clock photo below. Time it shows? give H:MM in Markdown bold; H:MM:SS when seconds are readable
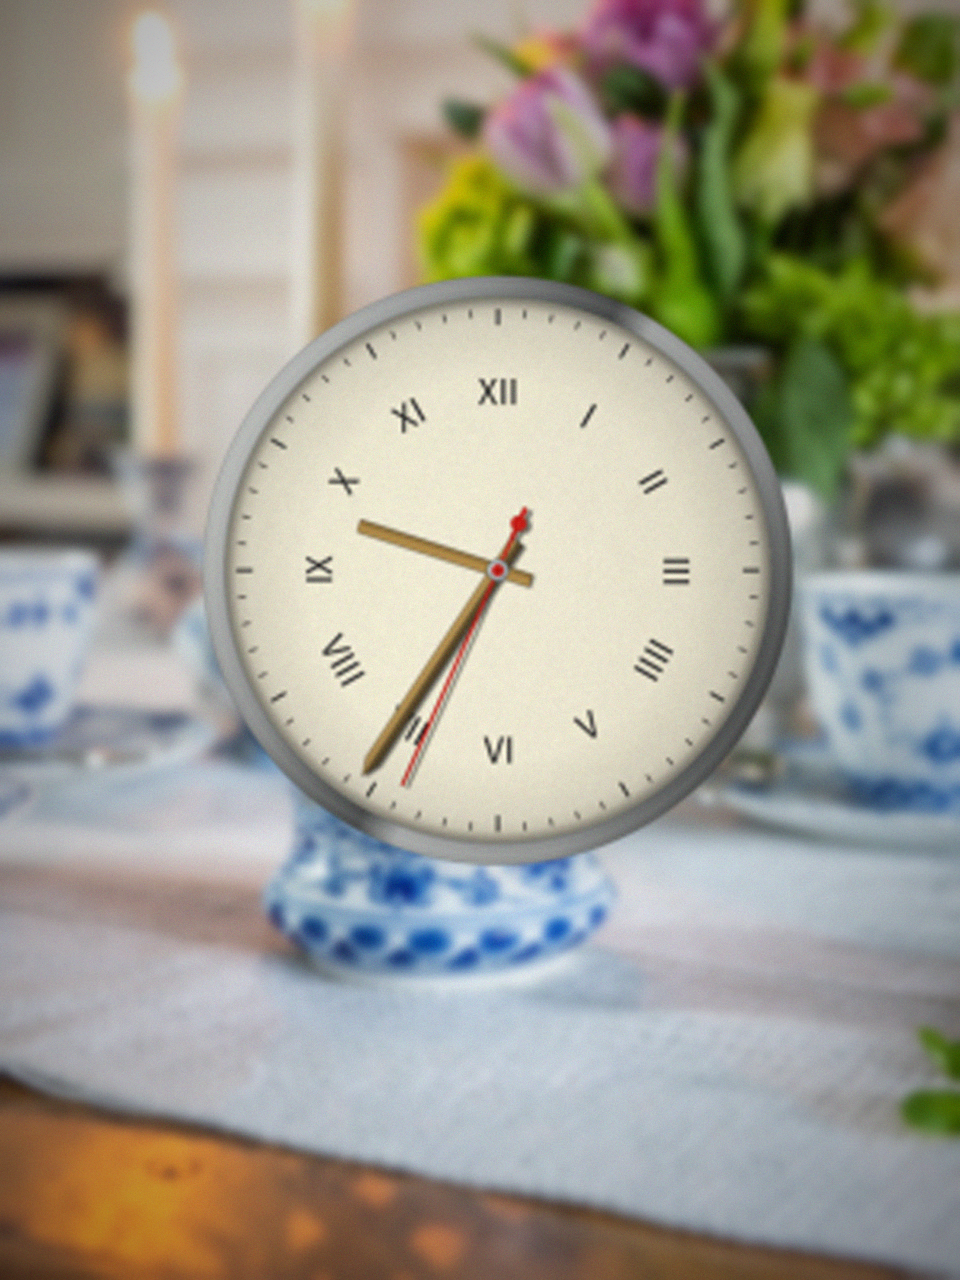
**9:35:34**
